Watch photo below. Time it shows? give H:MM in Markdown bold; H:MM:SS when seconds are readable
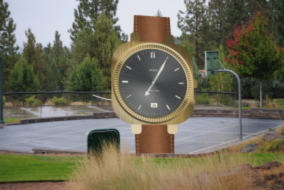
**7:05**
